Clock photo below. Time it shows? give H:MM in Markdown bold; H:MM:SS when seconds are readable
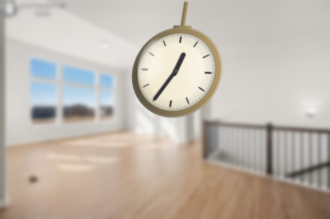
**12:35**
